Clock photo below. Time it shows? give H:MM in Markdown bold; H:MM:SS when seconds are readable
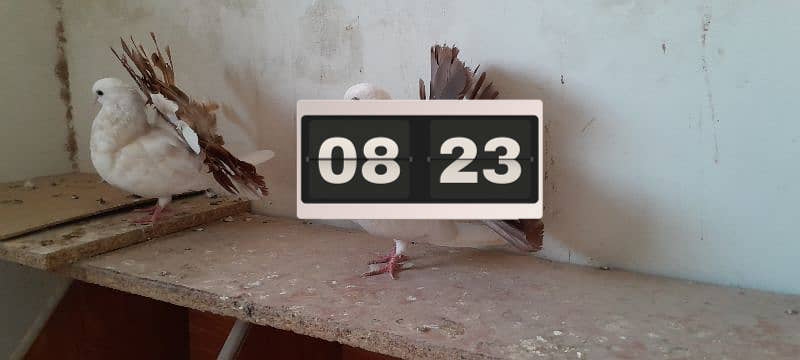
**8:23**
